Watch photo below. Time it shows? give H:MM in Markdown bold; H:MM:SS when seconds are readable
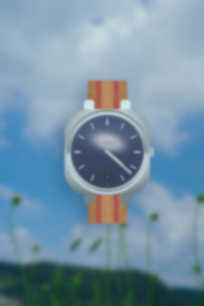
**4:22**
